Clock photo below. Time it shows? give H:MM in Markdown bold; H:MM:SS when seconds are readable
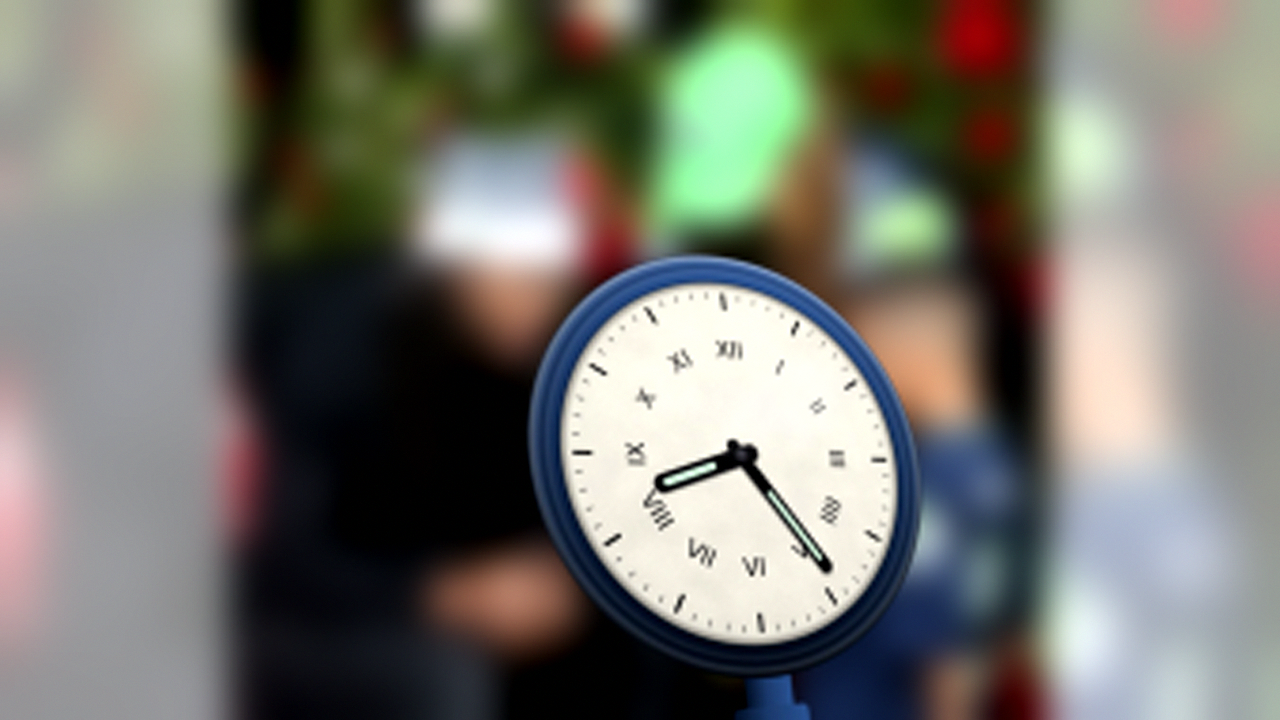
**8:24**
